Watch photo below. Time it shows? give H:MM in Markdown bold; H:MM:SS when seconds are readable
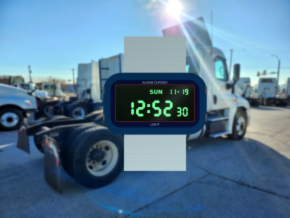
**12:52:30**
